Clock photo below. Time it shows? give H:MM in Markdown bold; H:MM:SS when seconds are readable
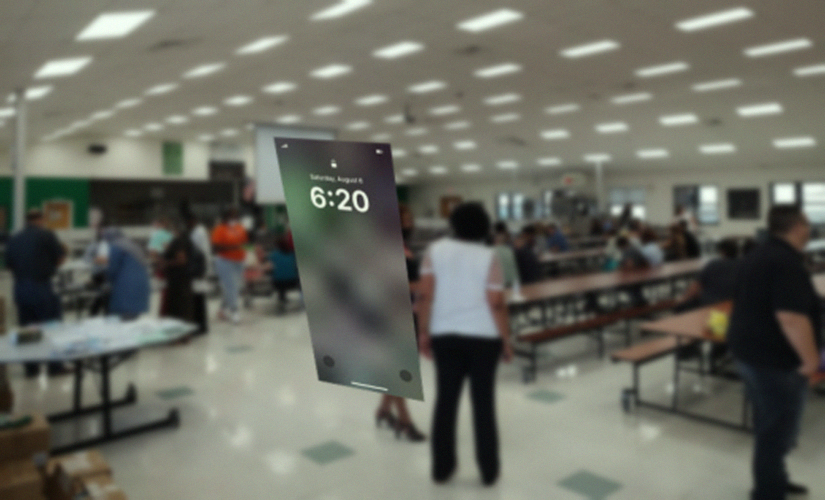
**6:20**
